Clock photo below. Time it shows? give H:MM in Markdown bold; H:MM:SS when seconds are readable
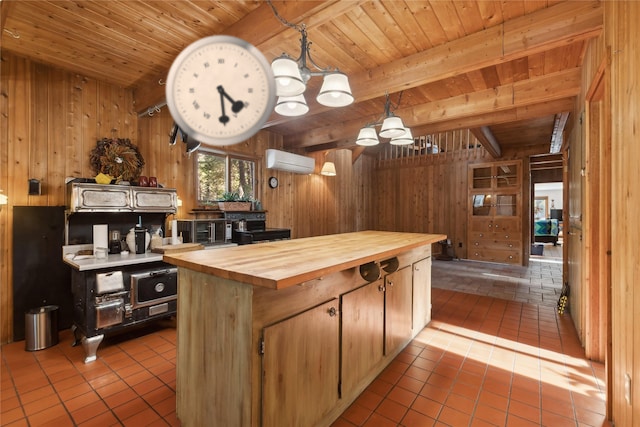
**4:29**
